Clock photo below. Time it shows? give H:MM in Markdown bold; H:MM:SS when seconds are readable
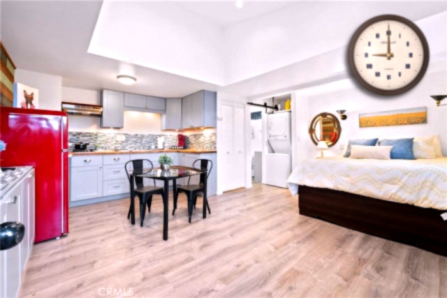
**9:00**
